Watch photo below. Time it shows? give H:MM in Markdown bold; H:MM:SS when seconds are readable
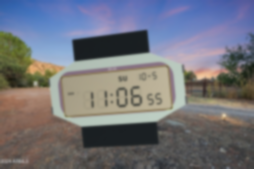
**11:06**
